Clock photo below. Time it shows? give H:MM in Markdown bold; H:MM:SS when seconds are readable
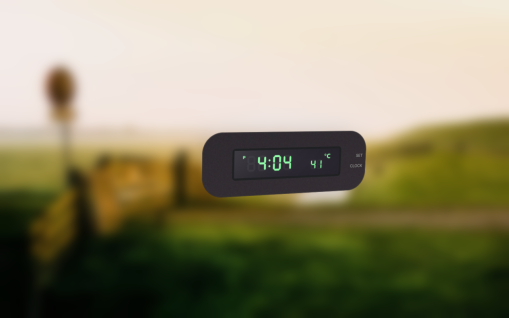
**4:04**
